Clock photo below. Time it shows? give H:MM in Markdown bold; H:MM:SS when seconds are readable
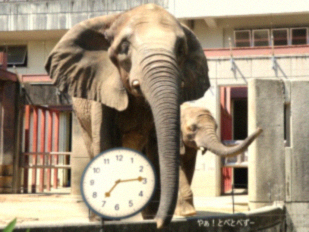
**7:14**
